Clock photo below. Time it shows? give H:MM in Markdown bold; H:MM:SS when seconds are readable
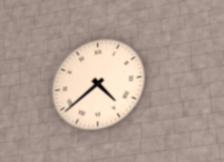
**4:39**
